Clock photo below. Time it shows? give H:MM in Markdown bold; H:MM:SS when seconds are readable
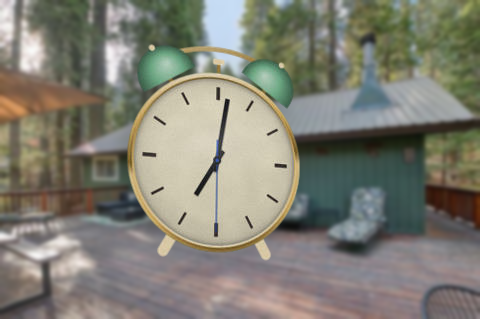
**7:01:30**
